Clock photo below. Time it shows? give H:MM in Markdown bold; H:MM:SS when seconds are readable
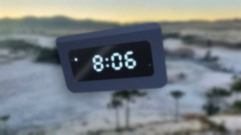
**8:06**
